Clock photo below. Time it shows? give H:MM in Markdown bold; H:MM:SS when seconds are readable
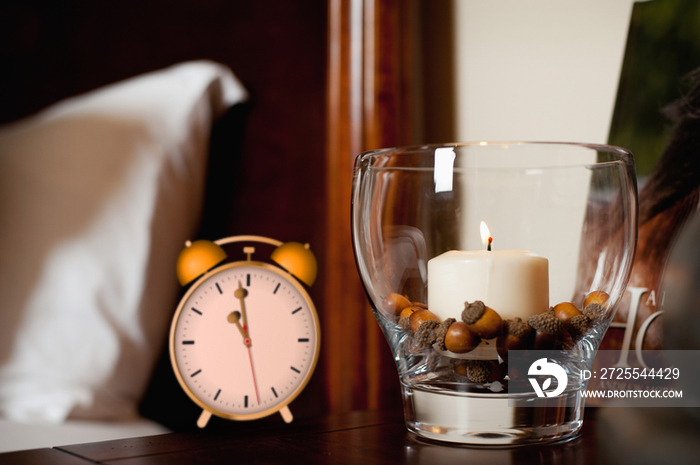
**10:58:28**
